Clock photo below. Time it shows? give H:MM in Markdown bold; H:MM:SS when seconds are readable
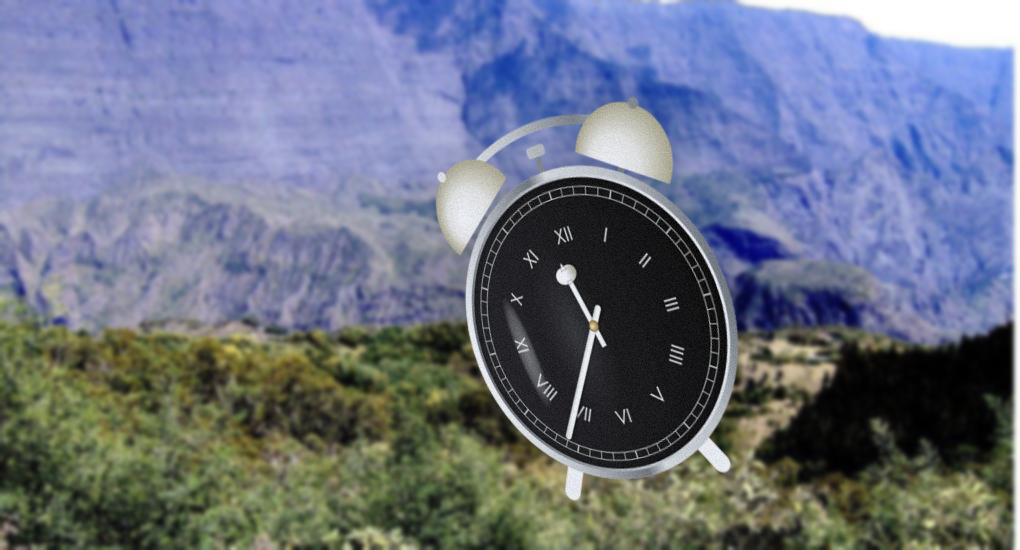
**11:36**
